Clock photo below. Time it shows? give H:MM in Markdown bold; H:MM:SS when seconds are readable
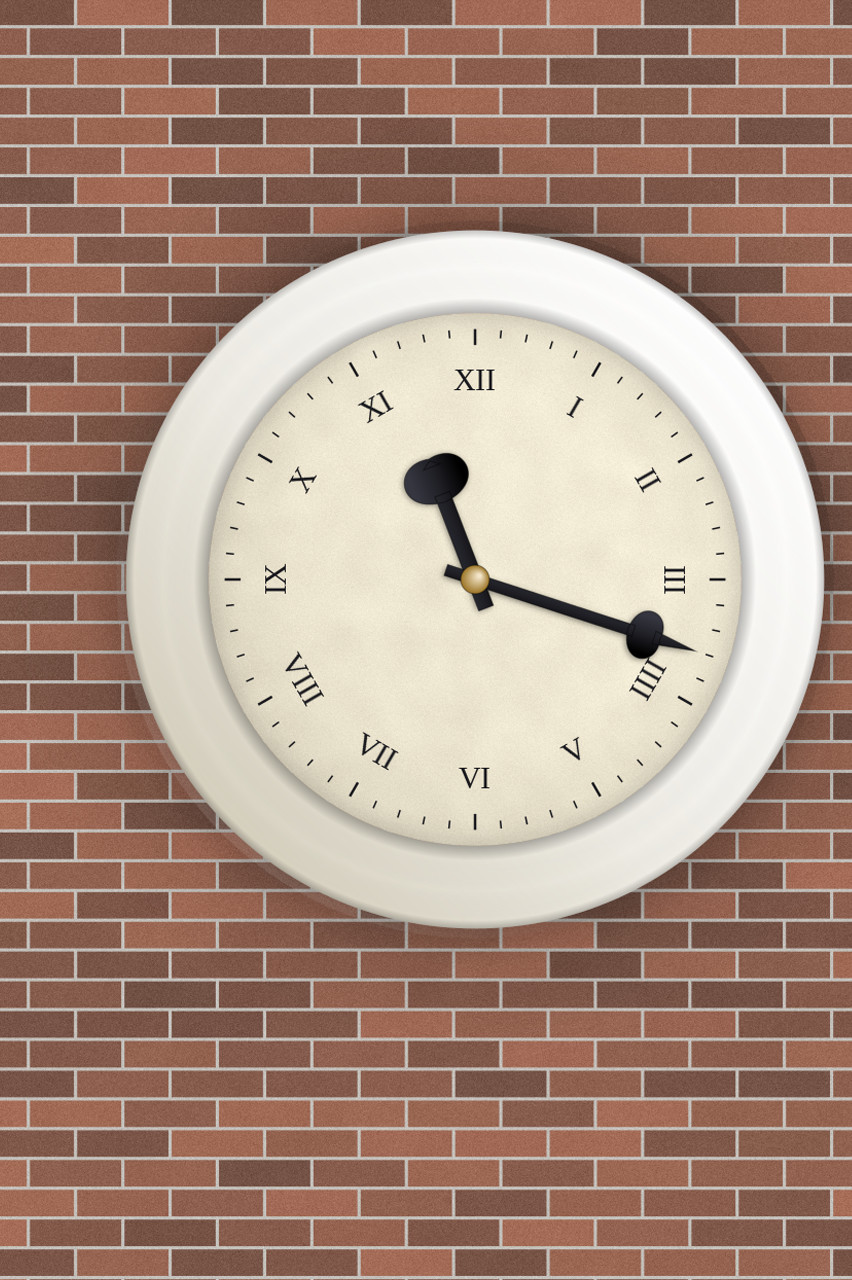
**11:18**
